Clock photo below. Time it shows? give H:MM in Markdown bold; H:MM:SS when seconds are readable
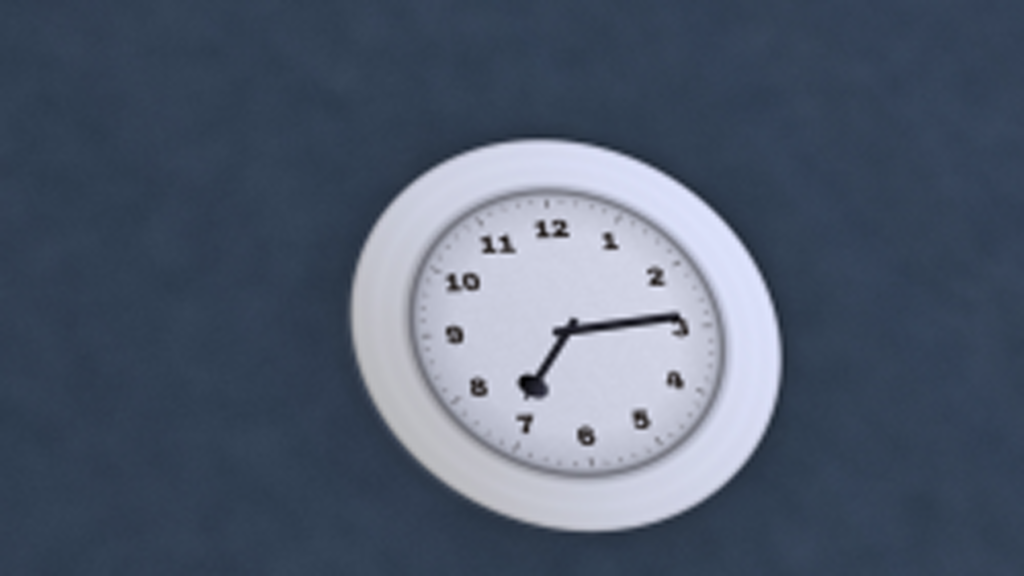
**7:14**
